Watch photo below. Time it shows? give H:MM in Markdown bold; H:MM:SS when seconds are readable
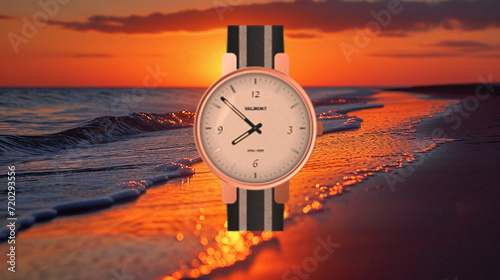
**7:52**
